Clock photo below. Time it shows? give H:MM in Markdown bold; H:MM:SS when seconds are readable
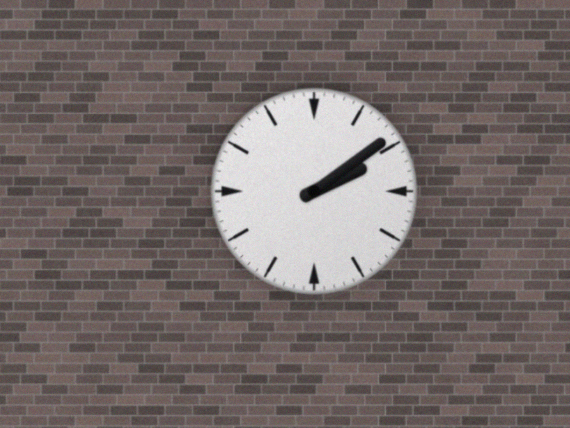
**2:09**
